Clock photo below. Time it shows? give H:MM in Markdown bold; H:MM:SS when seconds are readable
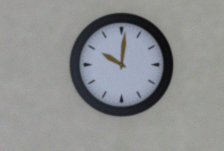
**10:01**
